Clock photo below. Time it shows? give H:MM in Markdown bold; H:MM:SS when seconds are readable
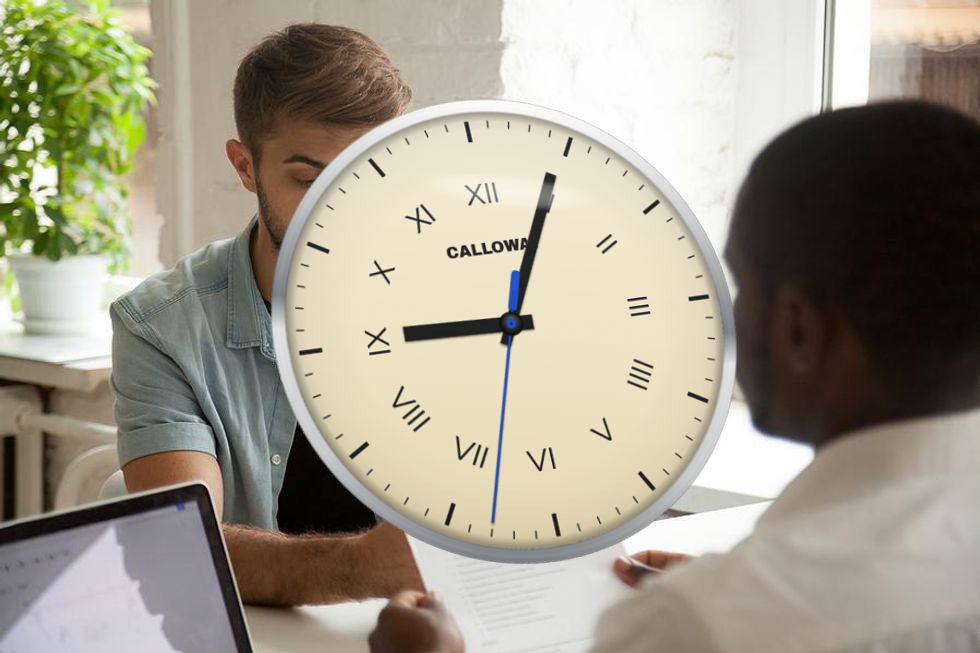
**9:04:33**
